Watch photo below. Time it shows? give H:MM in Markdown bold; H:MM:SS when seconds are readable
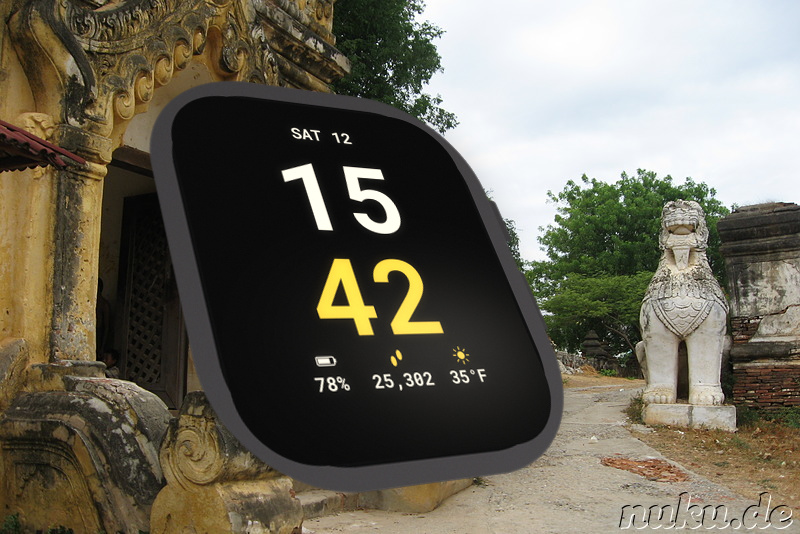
**15:42**
